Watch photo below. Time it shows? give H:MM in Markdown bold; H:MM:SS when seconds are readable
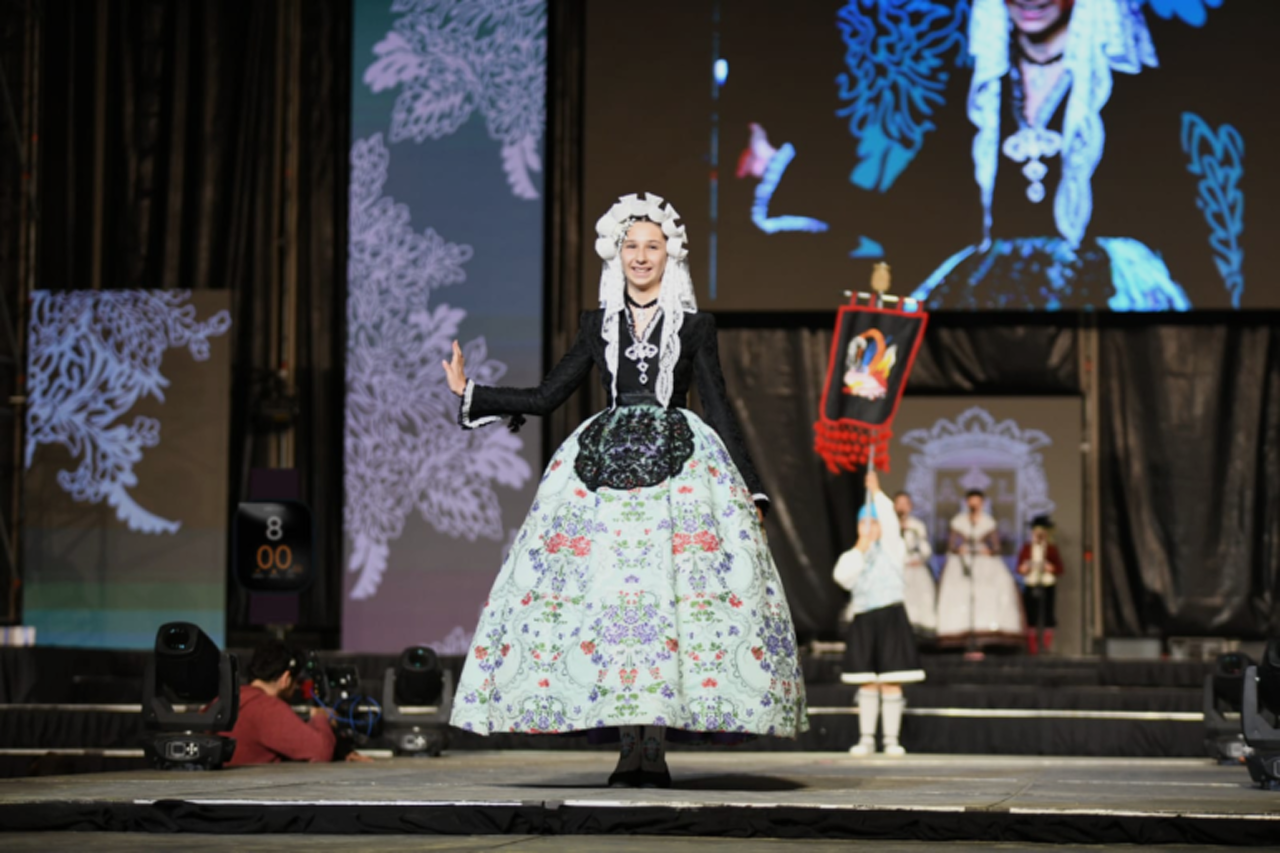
**8:00**
